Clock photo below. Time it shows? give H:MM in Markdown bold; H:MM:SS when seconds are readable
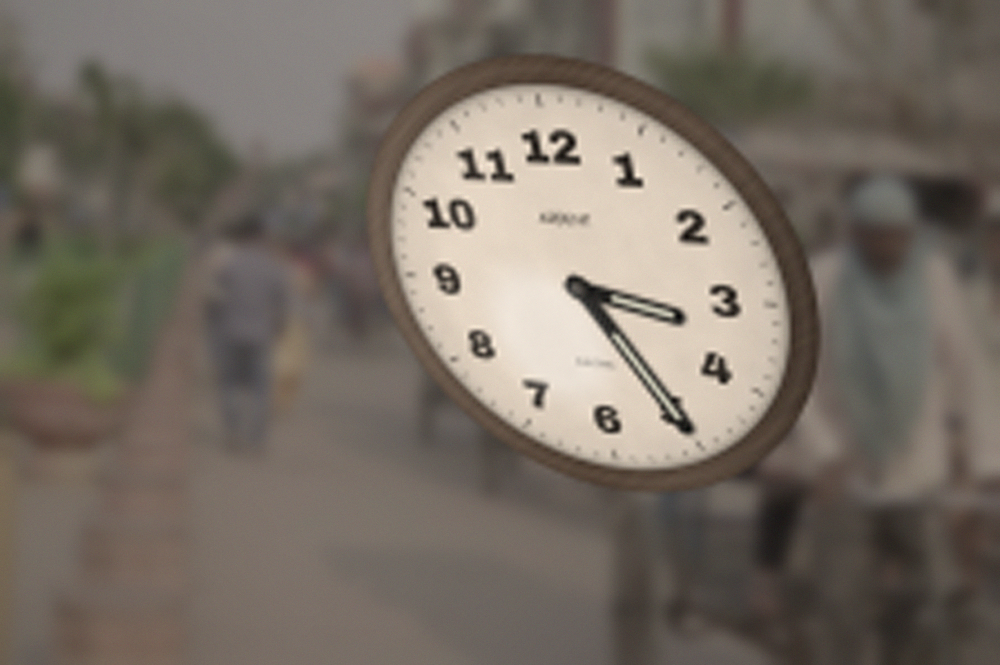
**3:25**
